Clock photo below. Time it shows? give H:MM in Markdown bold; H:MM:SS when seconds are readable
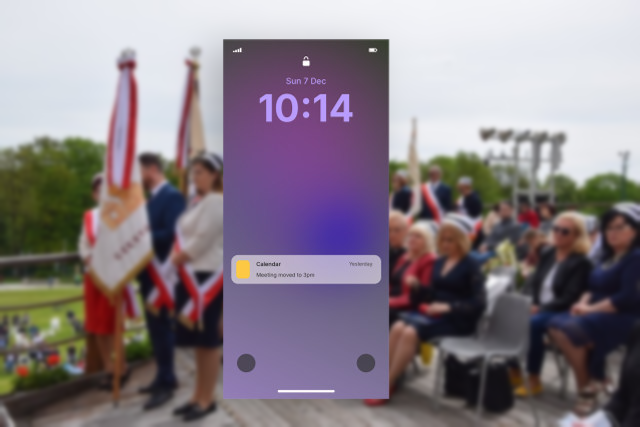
**10:14**
